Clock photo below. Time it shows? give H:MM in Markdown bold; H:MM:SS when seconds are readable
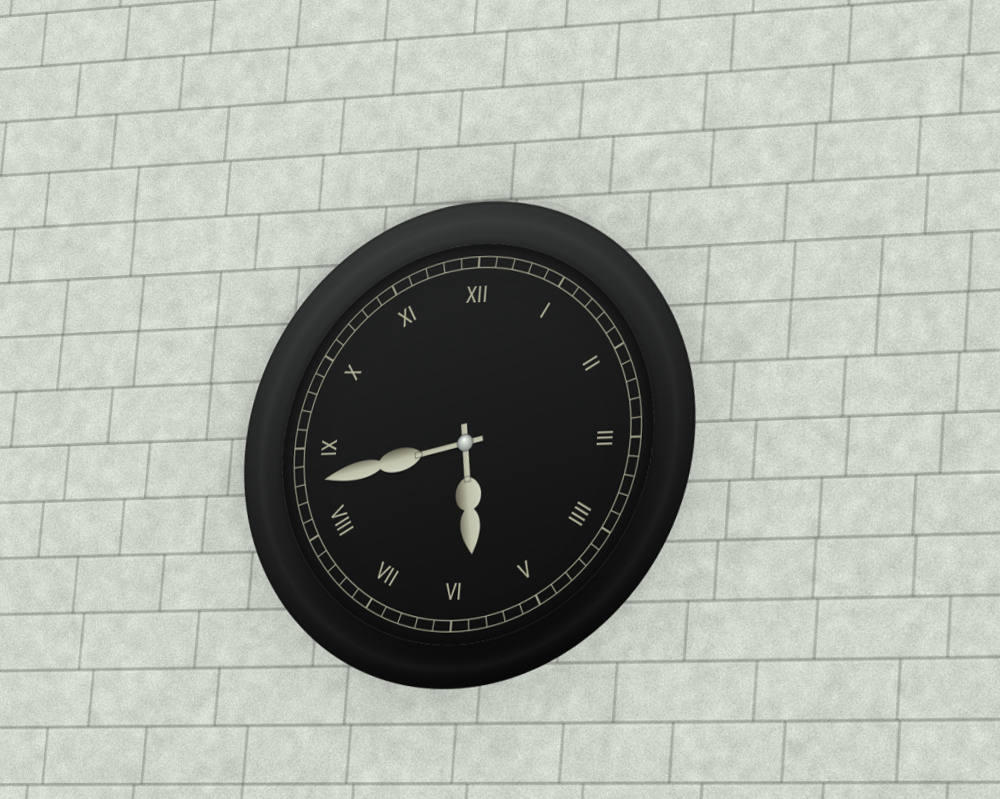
**5:43**
